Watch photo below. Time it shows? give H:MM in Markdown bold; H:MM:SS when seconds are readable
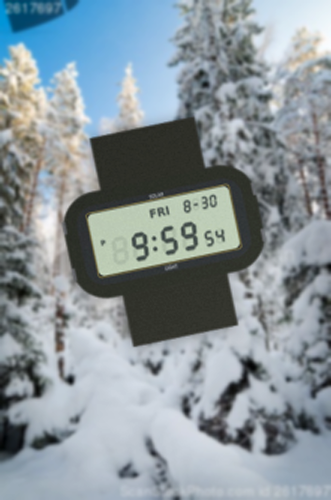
**9:59:54**
